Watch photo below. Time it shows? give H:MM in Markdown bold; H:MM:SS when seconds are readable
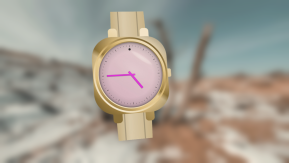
**4:45**
